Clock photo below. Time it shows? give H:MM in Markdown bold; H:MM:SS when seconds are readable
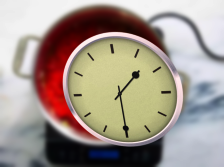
**1:30**
